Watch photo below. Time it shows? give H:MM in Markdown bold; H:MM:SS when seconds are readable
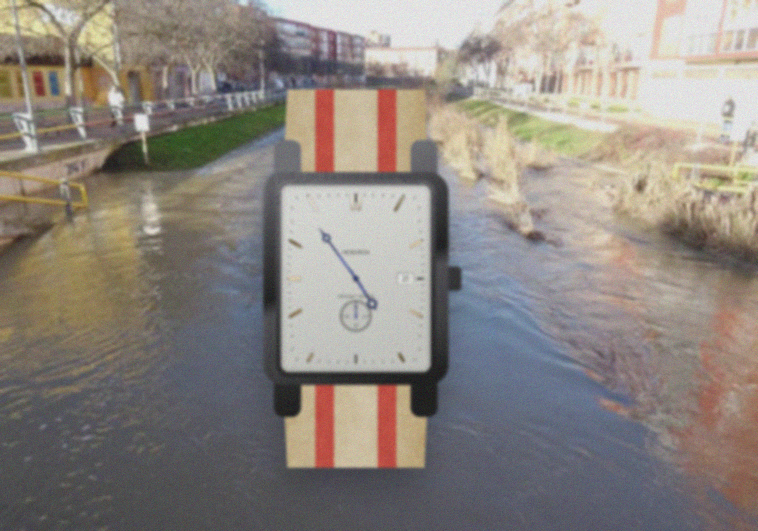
**4:54**
